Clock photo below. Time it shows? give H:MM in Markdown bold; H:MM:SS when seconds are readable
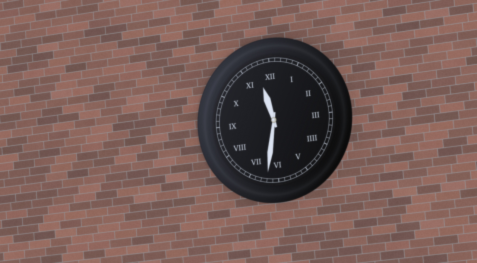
**11:32**
